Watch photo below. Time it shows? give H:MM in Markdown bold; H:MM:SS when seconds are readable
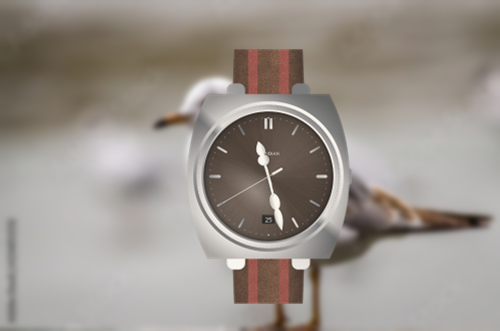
**11:27:40**
